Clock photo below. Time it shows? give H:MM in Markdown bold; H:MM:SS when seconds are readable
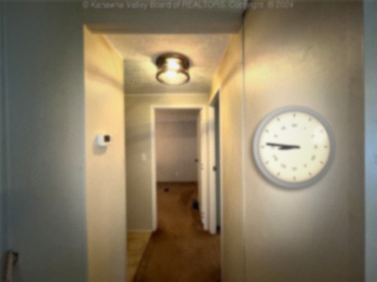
**8:46**
